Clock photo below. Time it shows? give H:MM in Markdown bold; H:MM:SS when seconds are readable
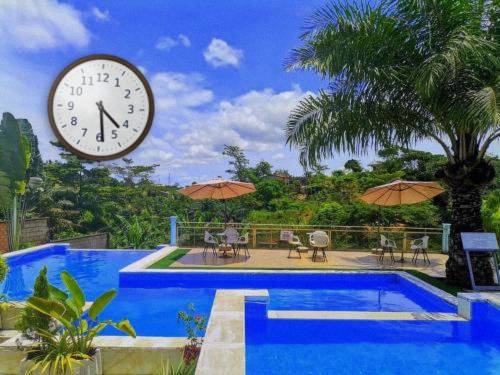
**4:29**
